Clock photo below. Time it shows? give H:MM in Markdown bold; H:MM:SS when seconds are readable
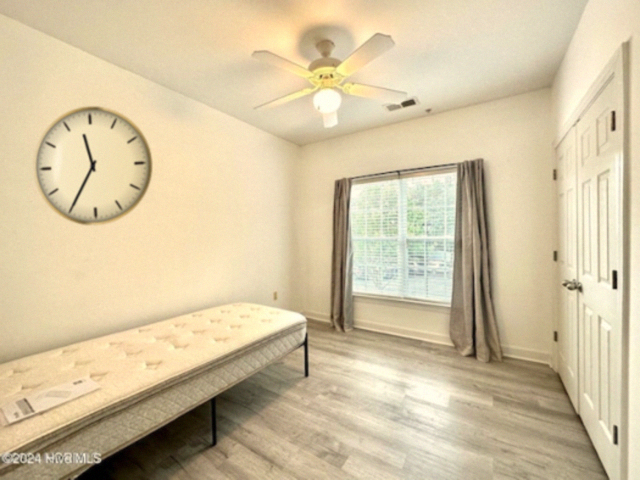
**11:35**
